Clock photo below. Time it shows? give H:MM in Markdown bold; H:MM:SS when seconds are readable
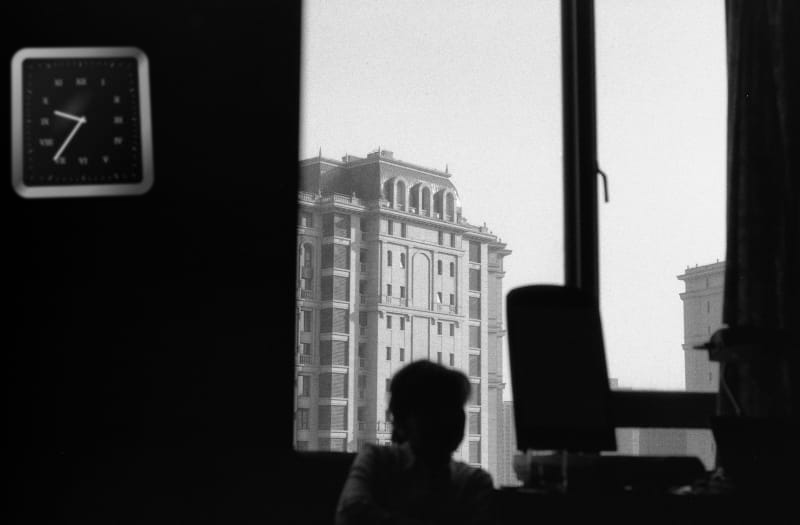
**9:36**
